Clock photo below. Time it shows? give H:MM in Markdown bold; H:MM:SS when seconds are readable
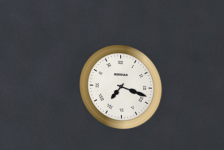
**7:18**
